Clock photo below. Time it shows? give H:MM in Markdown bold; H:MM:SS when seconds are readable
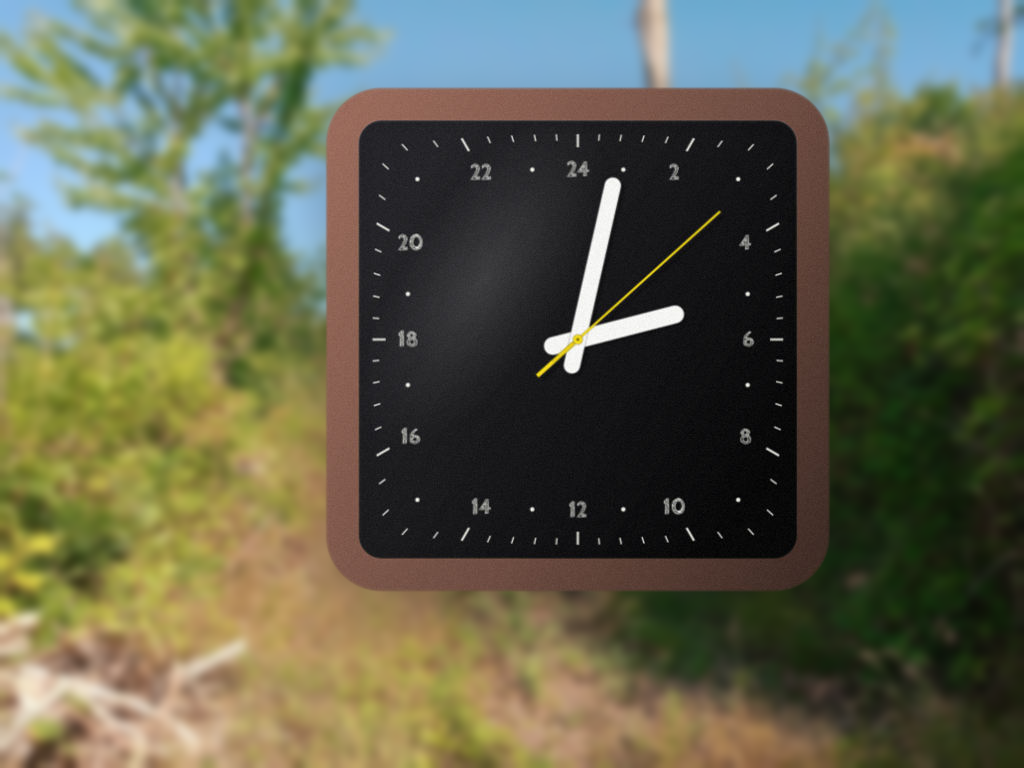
**5:02:08**
